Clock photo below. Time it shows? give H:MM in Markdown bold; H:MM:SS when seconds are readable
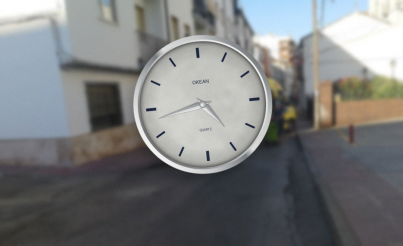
**4:43**
